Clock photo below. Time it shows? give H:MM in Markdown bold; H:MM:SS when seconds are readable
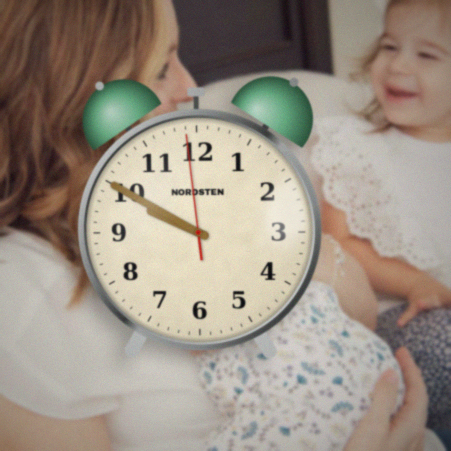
**9:49:59**
